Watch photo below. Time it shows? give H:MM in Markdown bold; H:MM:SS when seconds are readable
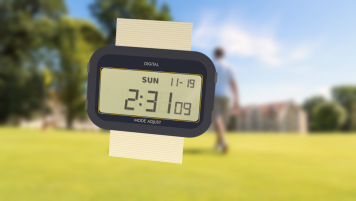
**2:31:09**
